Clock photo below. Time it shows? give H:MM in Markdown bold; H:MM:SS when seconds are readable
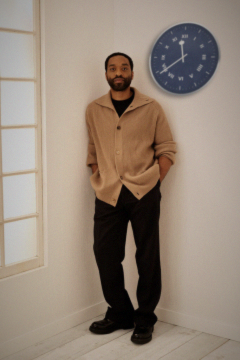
**11:39**
